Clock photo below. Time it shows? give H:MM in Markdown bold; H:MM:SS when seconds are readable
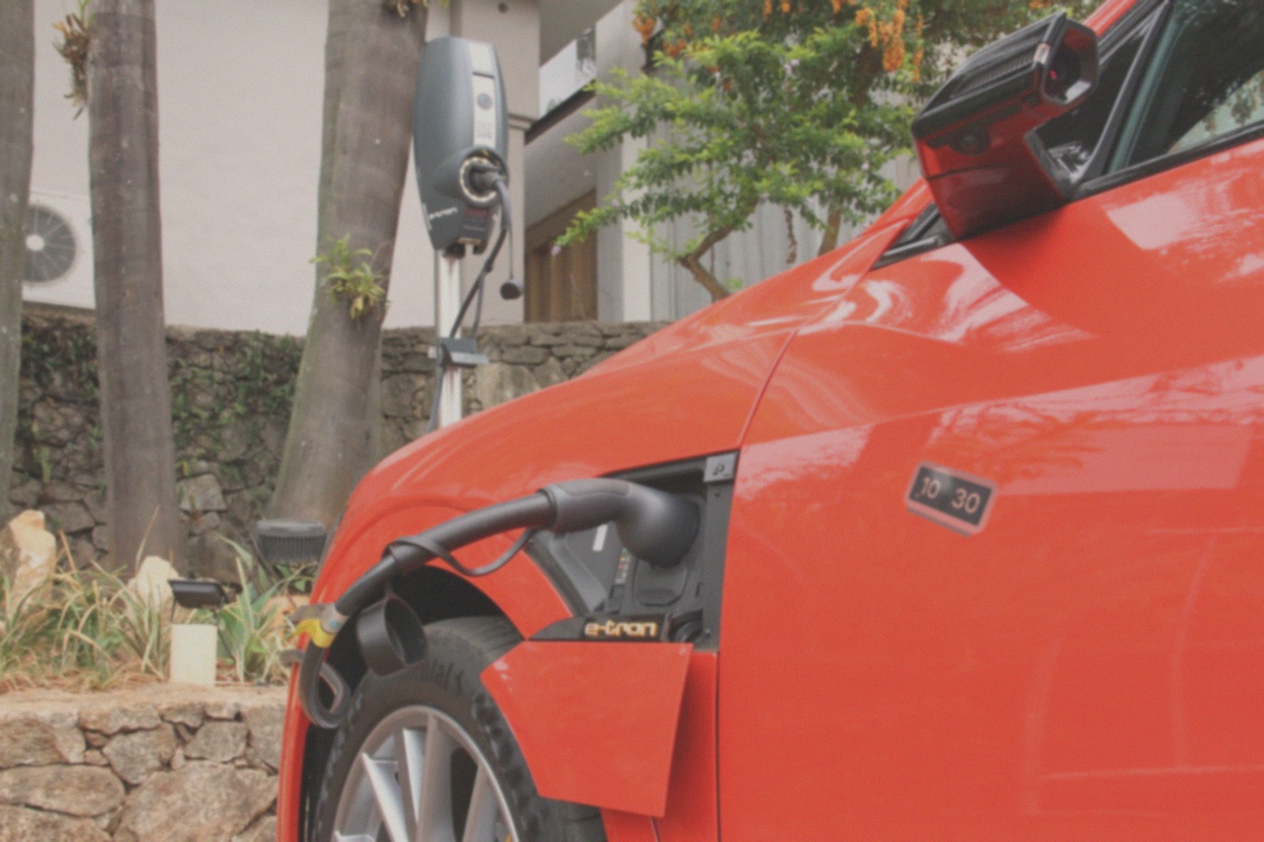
**10:30**
